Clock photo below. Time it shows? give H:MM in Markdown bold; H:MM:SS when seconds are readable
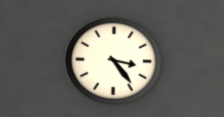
**3:24**
